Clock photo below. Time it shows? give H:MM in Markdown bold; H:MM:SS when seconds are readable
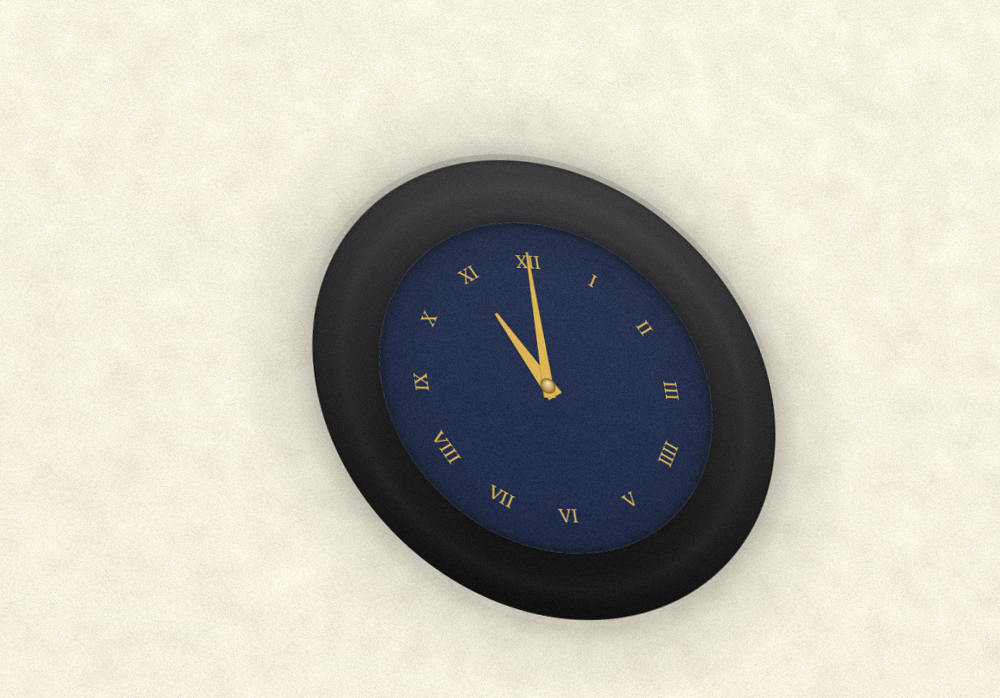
**11:00**
